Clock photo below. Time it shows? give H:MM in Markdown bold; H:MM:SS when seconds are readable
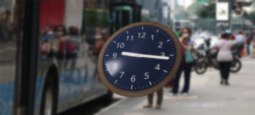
**9:16**
